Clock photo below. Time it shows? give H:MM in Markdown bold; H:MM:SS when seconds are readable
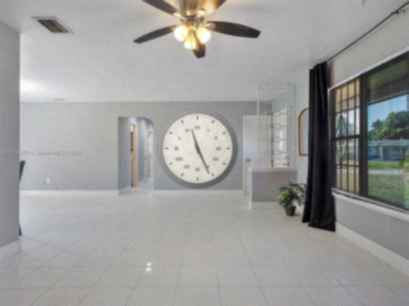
**11:26**
